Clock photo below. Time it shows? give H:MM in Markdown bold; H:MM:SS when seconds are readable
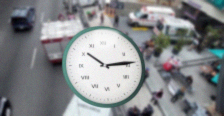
**10:14**
